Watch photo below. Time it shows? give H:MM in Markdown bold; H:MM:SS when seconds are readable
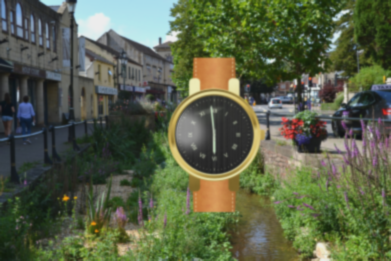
**5:59**
